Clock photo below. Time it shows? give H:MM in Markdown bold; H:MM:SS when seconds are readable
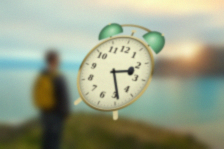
**2:24**
